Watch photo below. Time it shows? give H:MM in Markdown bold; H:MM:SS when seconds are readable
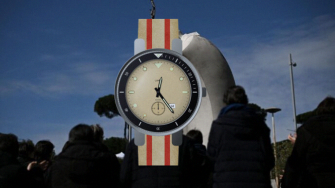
**12:24**
